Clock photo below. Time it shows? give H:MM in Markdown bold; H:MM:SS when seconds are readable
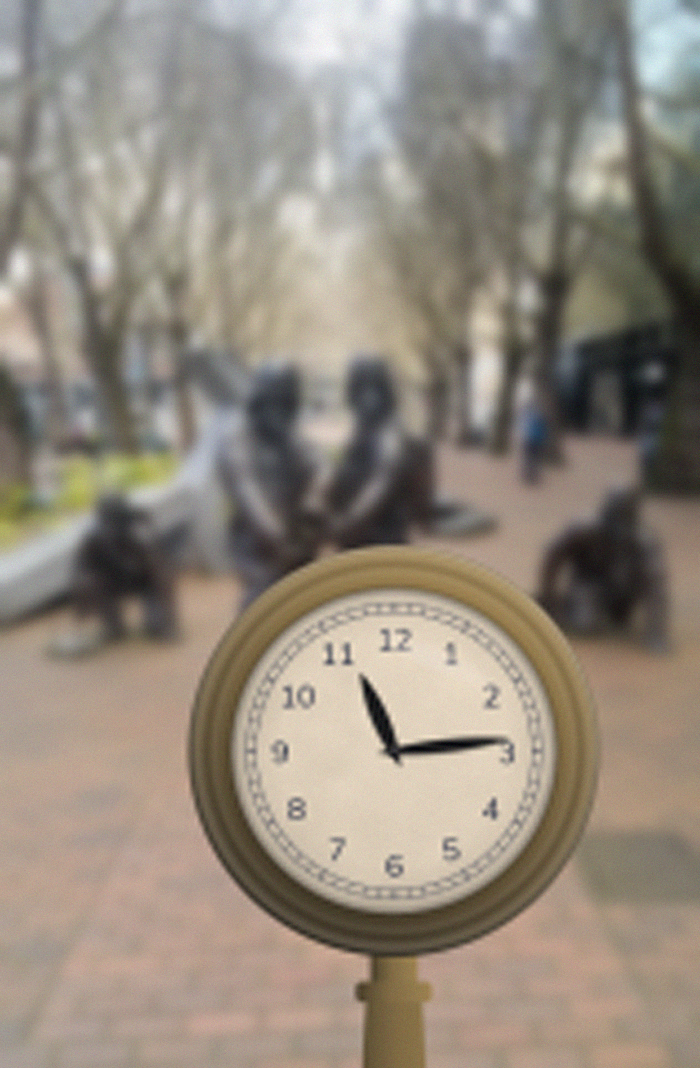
**11:14**
